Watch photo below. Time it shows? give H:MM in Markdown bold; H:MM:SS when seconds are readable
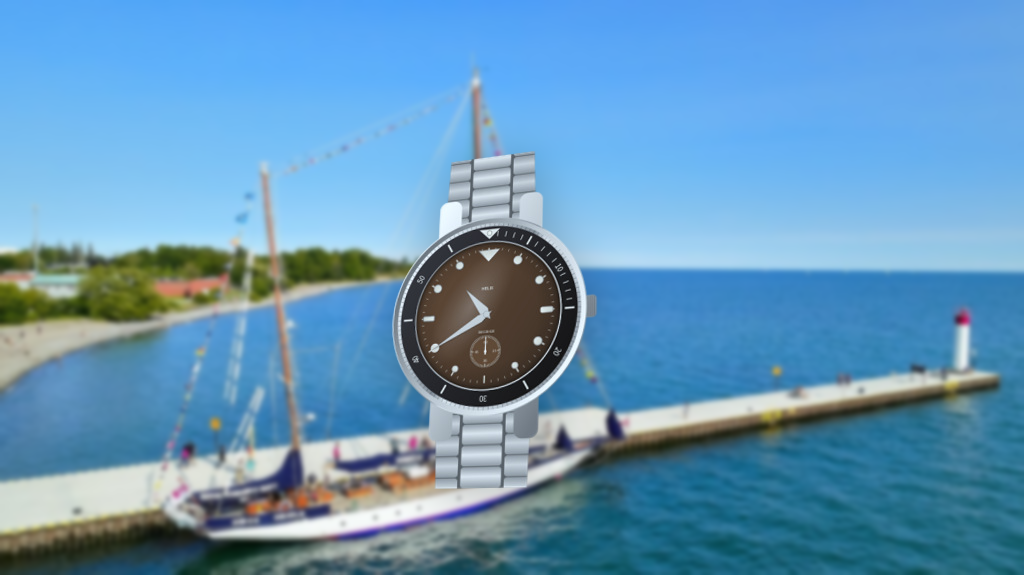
**10:40**
